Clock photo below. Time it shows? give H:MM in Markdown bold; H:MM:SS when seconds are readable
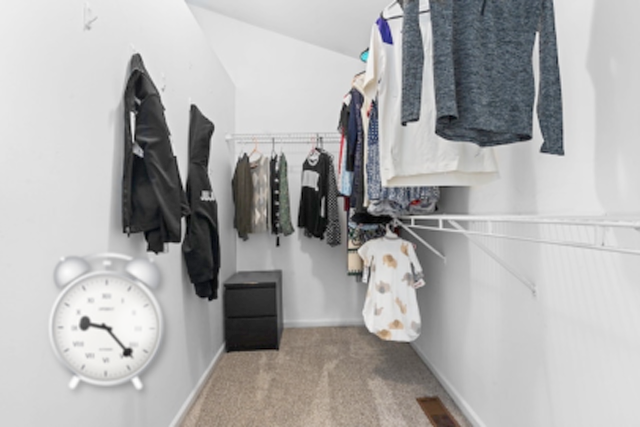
**9:23**
